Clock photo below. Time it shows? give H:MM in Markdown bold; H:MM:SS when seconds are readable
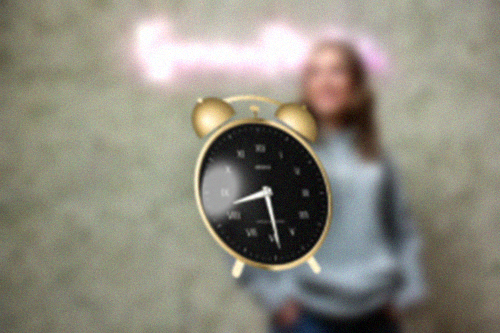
**8:29**
